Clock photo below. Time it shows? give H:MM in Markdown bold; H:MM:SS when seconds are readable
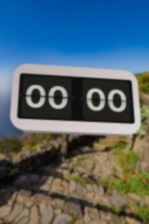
**0:00**
